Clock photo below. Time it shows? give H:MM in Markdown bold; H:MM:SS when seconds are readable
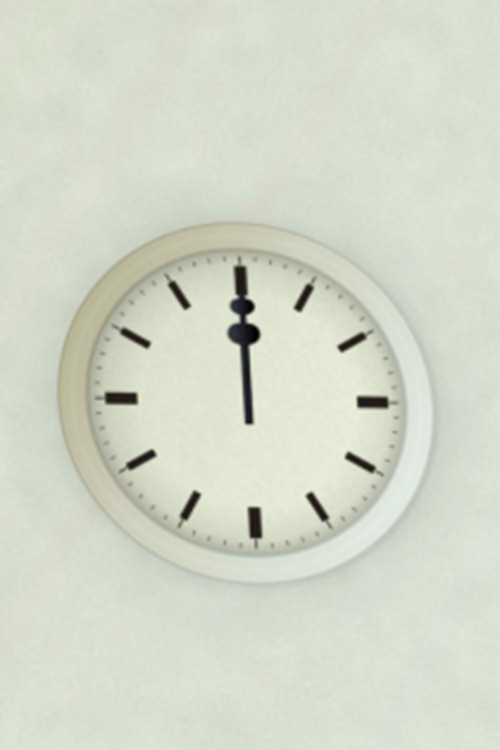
**12:00**
